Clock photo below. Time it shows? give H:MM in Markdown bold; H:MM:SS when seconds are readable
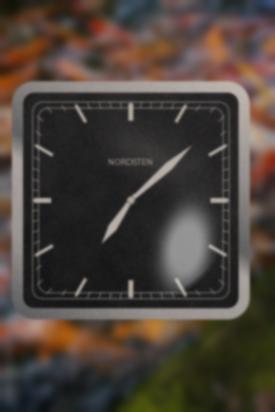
**7:08**
